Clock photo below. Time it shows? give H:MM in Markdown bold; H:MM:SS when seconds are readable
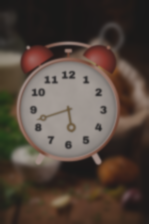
**5:42**
